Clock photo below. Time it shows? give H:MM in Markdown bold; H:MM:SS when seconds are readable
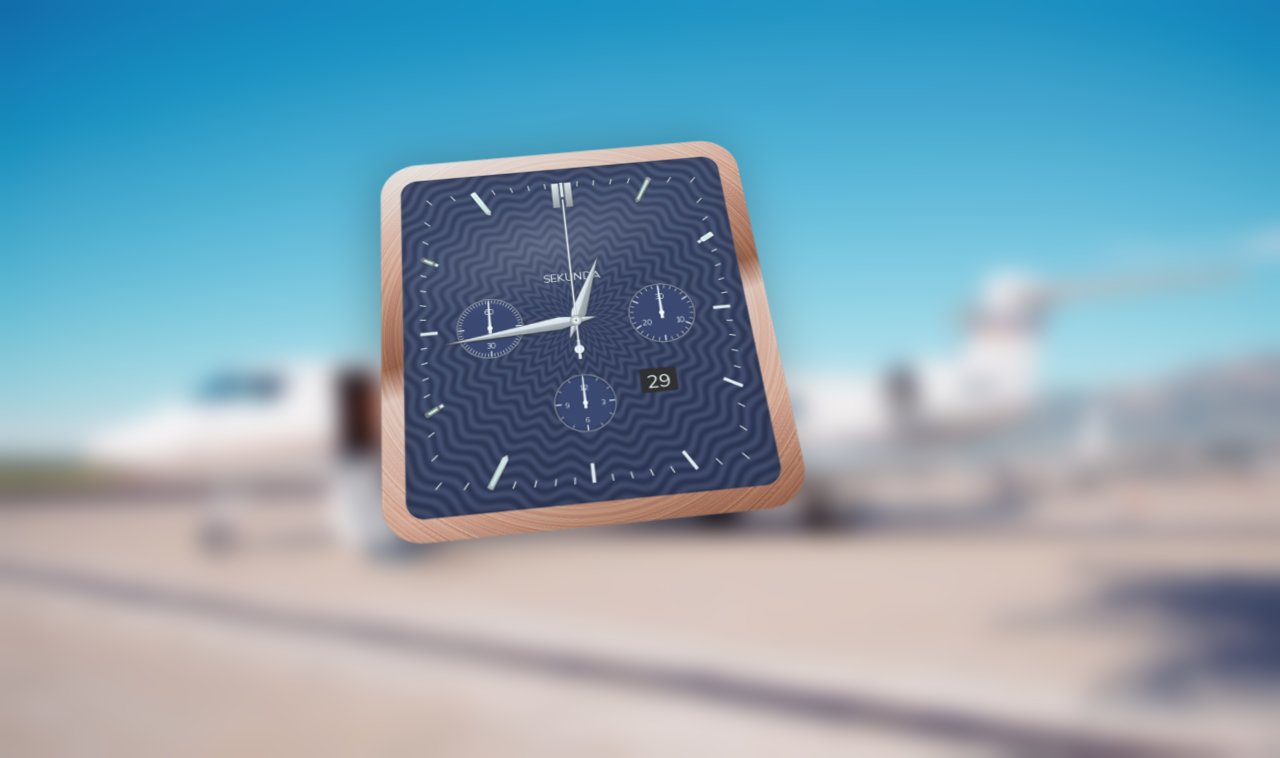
**12:44**
